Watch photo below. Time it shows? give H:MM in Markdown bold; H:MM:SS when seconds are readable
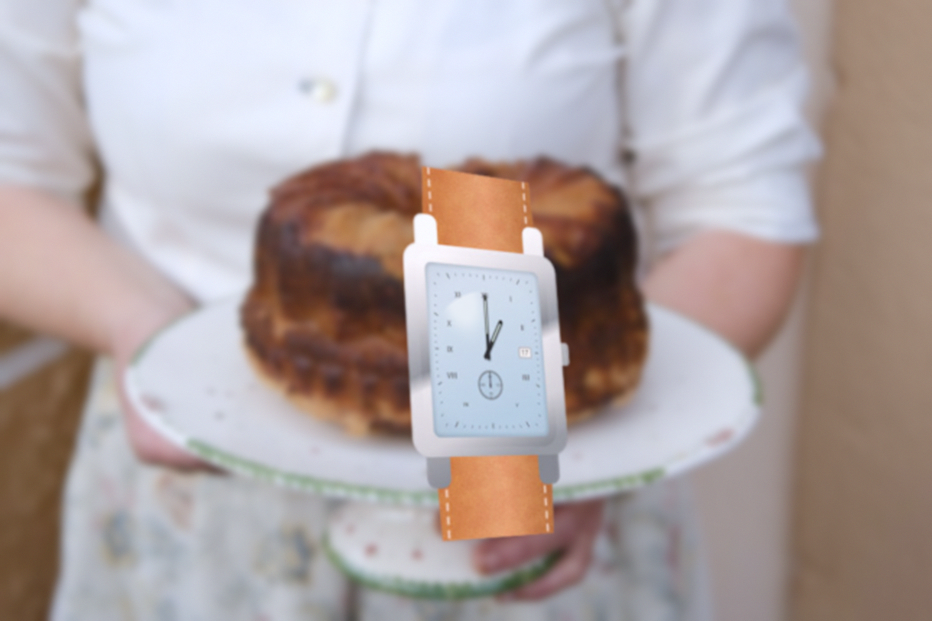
**1:00**
